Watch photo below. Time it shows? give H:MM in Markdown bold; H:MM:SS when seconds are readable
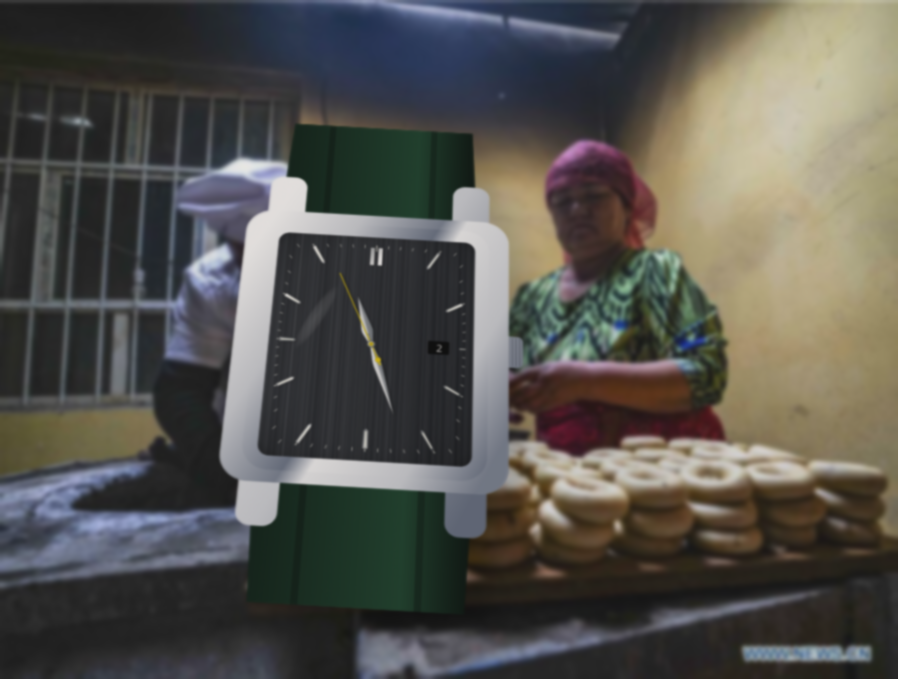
**11:26:56**
